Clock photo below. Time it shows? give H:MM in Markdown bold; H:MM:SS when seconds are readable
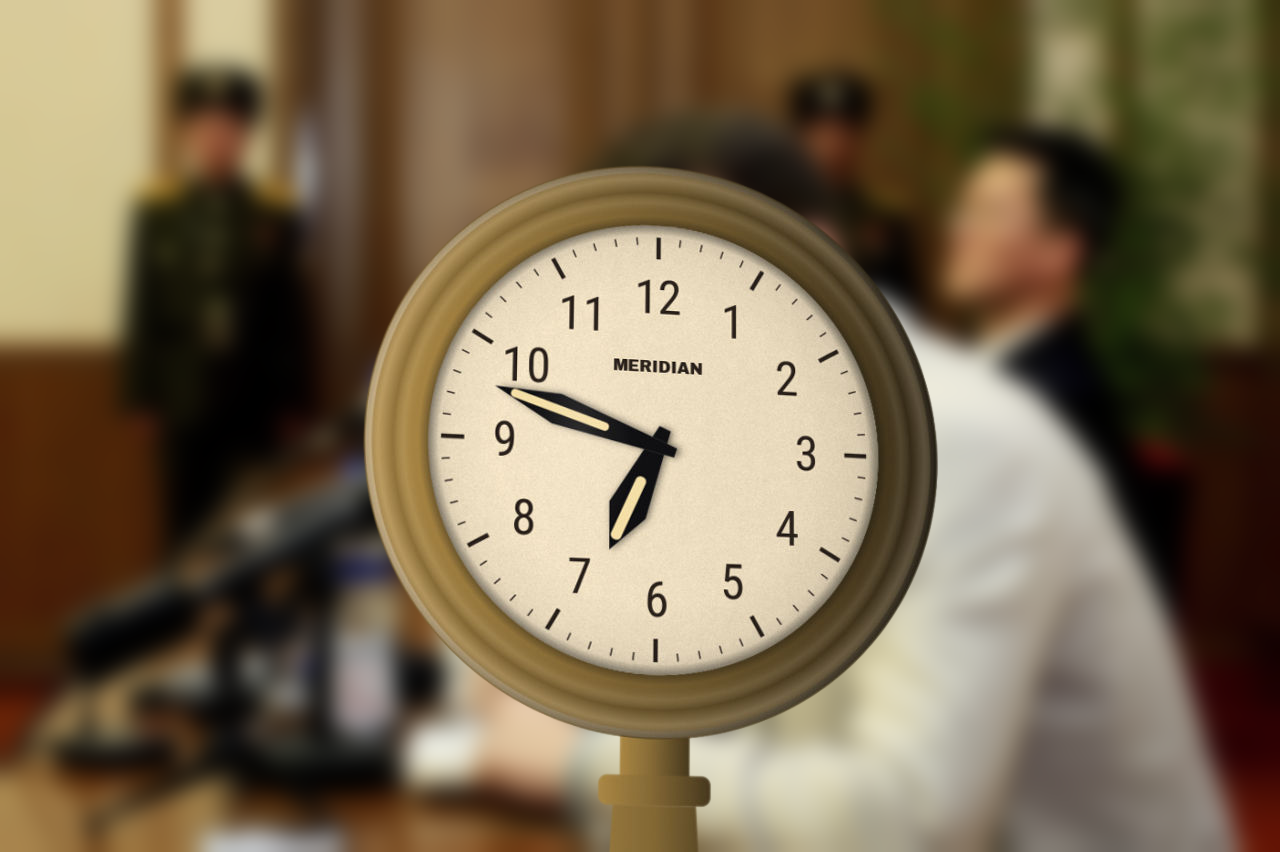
**6:48**
